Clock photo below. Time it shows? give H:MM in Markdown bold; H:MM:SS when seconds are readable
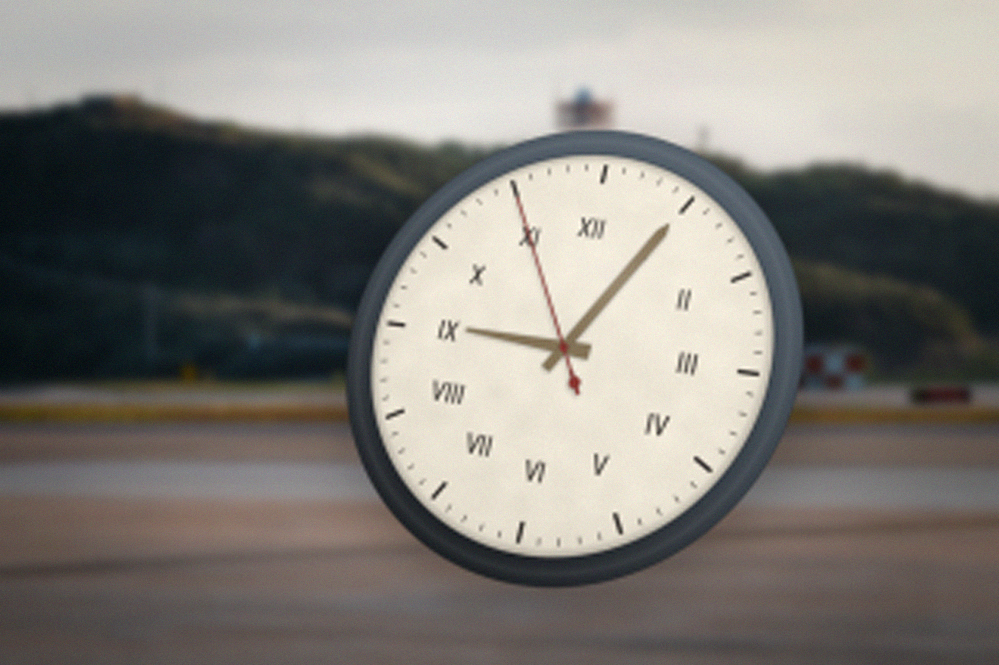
**9:04:55**
